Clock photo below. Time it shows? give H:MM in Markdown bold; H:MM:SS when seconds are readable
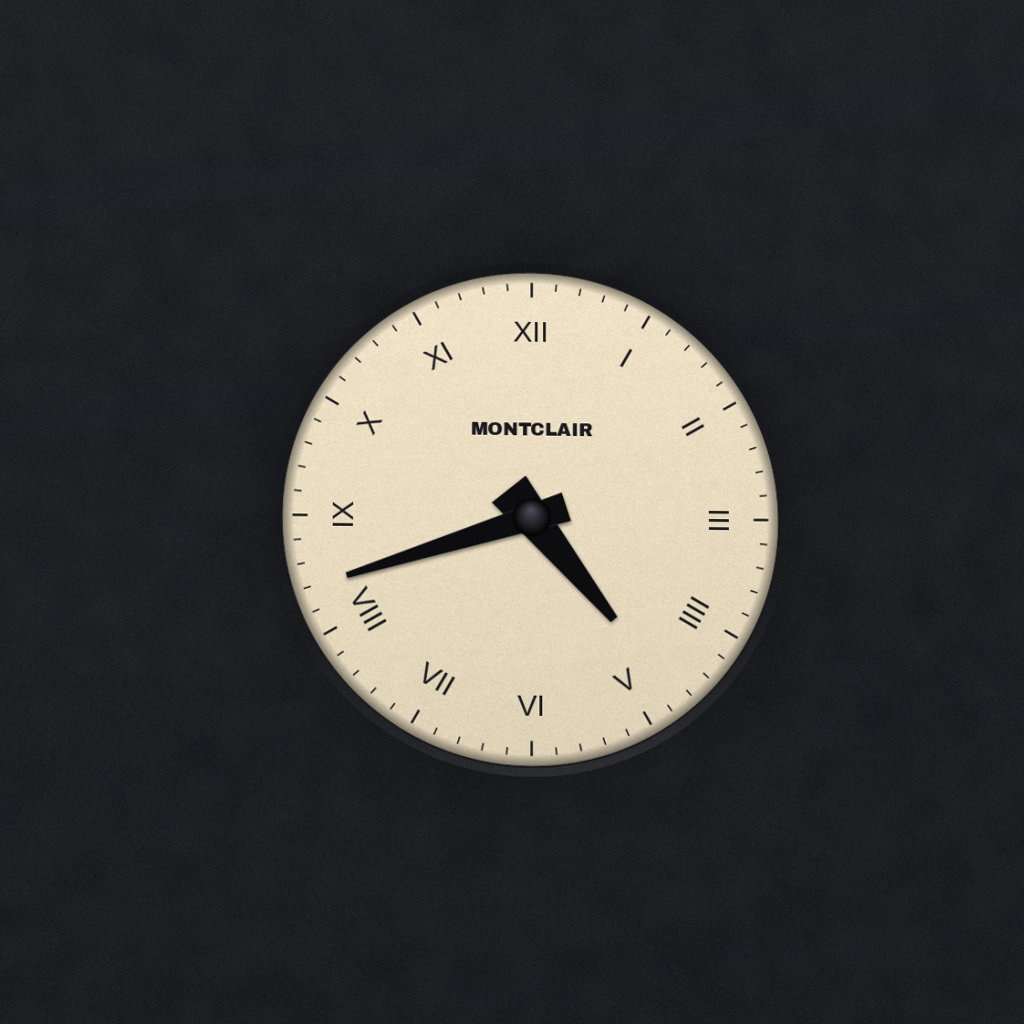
**4:42**
